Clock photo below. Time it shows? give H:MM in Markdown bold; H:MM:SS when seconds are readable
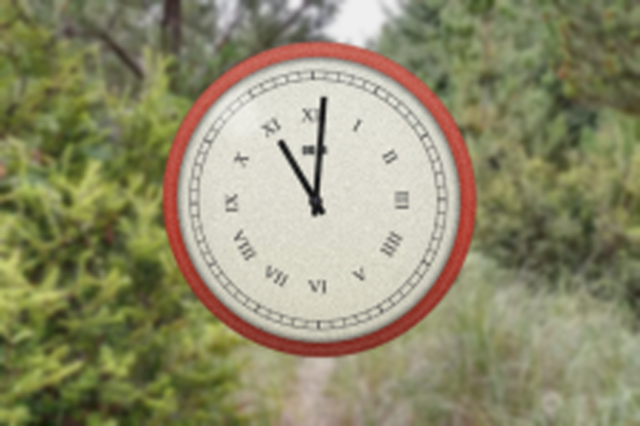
**11:01**
